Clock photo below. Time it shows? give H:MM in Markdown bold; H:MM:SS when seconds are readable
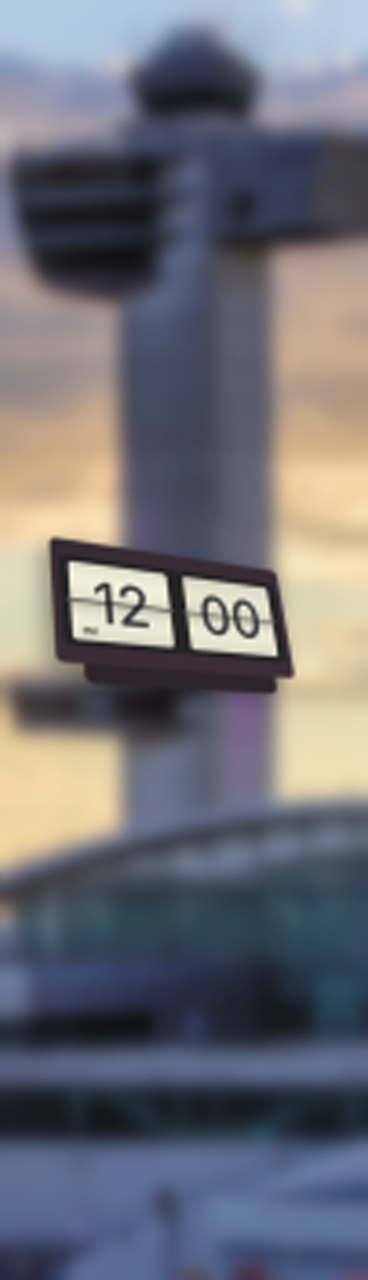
**12:00**
